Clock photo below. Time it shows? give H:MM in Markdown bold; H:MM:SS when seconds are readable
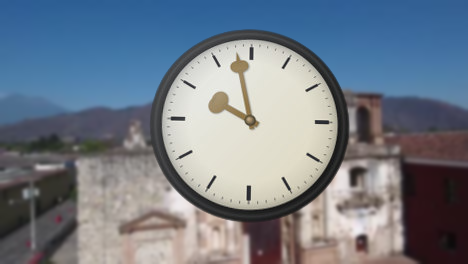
**9:58**
